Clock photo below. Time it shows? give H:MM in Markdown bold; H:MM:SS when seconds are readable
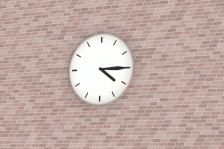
**4:15**
